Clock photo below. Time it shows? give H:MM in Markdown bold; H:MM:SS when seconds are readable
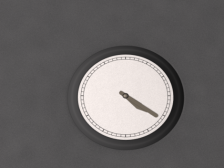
**4:21**
